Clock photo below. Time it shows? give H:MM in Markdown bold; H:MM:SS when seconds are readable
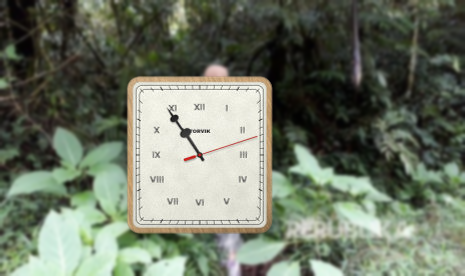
**10:54:12**
